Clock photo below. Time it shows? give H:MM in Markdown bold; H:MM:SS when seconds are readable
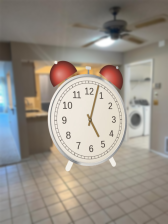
**5:03**
